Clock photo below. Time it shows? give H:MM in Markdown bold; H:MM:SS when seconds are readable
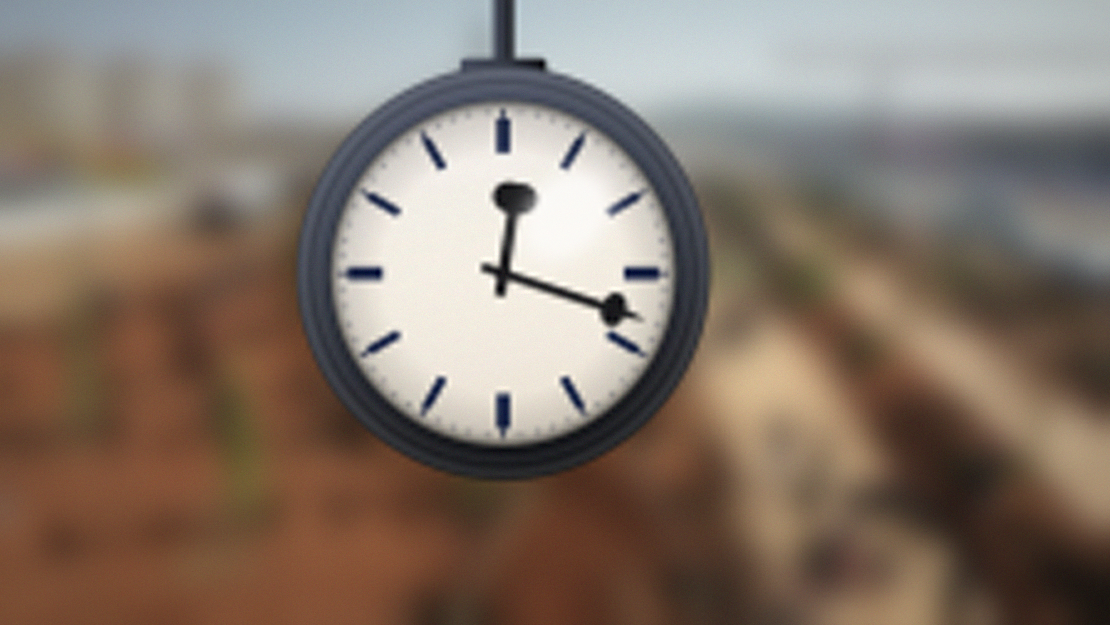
**12:18**
